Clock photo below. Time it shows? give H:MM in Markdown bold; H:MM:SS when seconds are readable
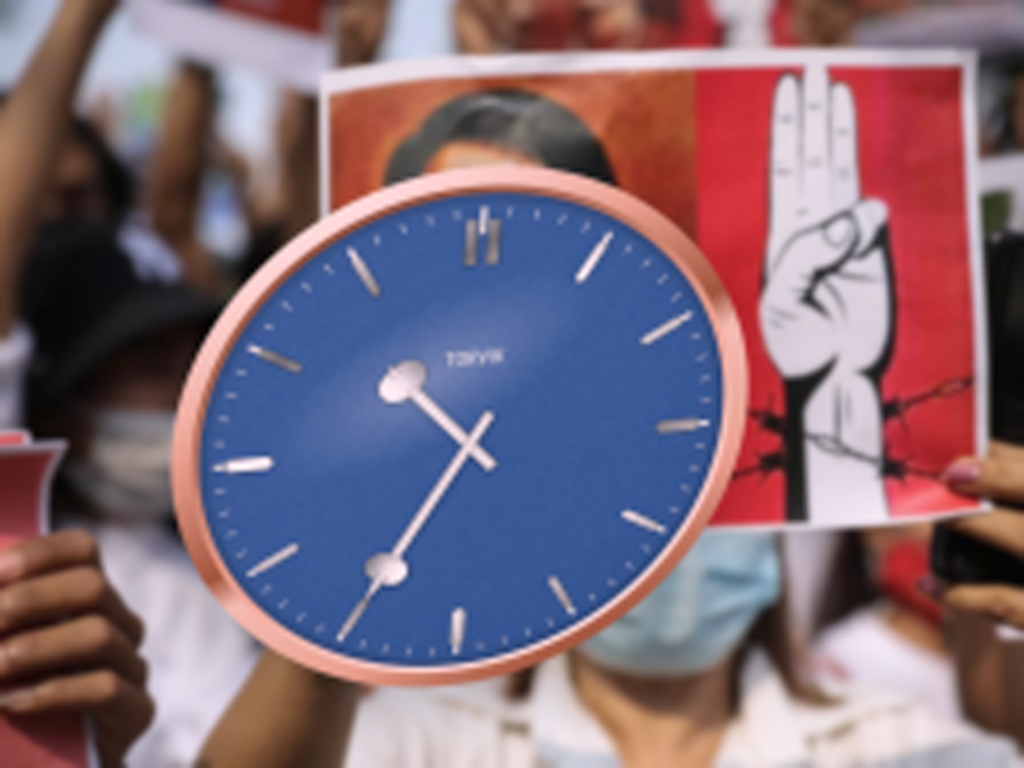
**10:35**
